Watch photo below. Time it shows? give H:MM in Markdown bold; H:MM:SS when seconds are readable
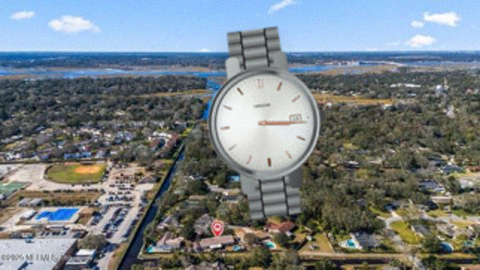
**3:16**
